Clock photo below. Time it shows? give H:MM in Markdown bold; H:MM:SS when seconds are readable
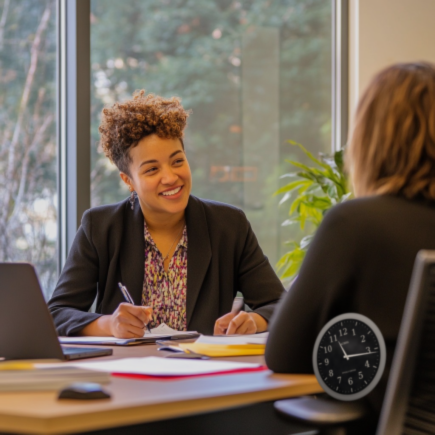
**11:16**
